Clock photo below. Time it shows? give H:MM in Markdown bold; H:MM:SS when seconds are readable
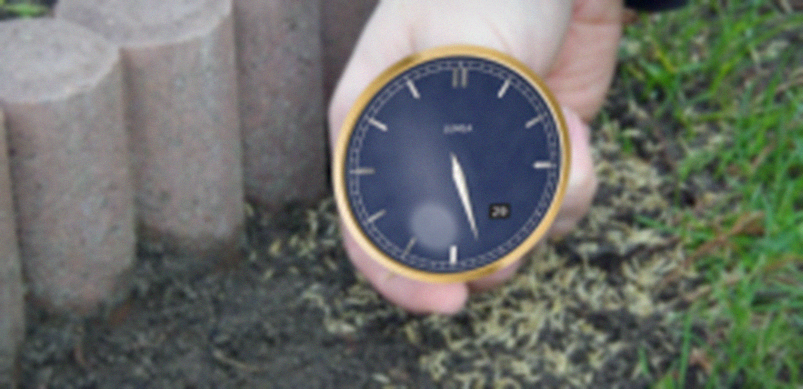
**5:27**
